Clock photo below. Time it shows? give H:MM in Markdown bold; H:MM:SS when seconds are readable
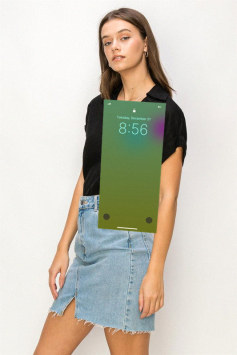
**8:56**
